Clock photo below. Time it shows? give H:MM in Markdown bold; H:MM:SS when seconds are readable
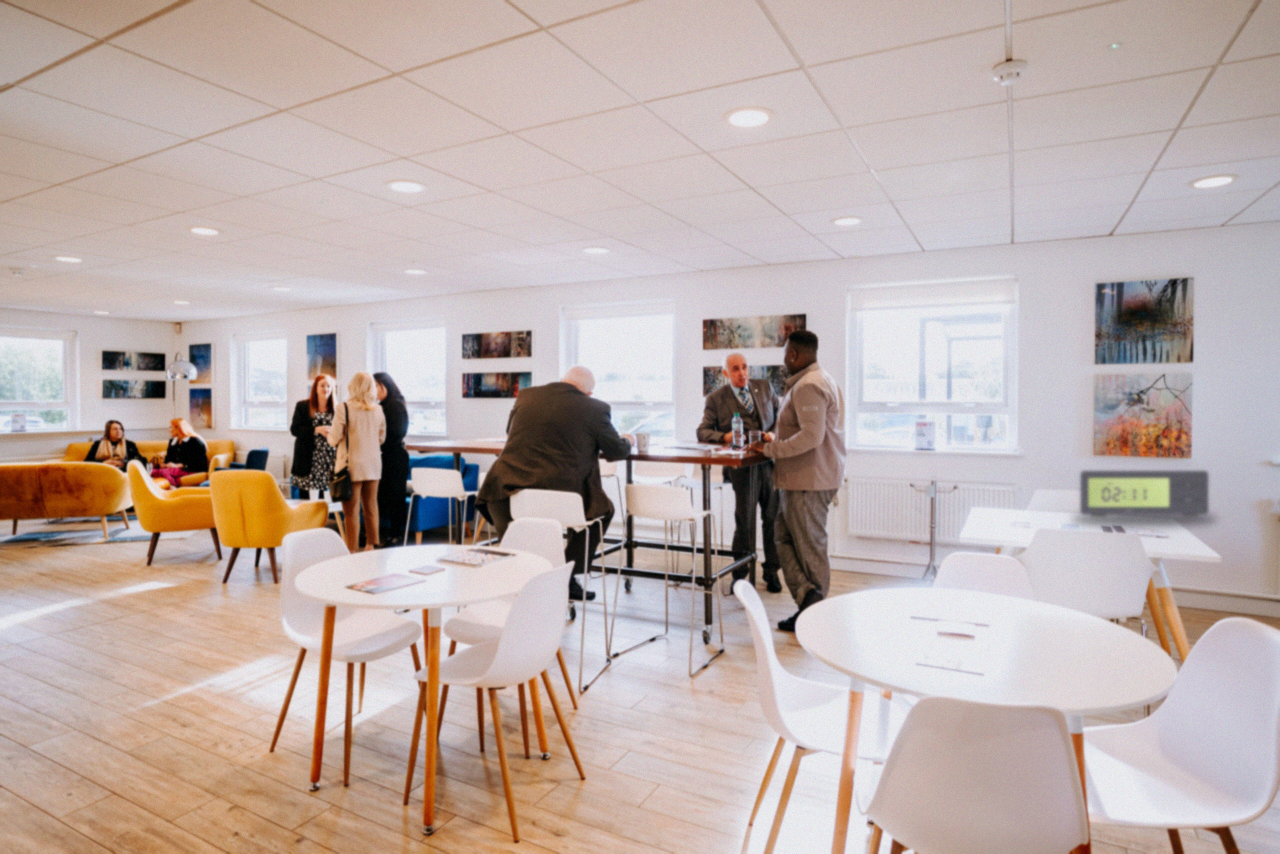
**2:11**
